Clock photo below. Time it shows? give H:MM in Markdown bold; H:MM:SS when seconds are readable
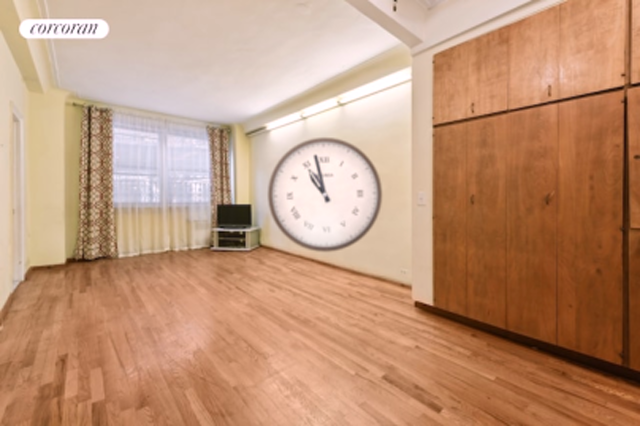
**10:58**
